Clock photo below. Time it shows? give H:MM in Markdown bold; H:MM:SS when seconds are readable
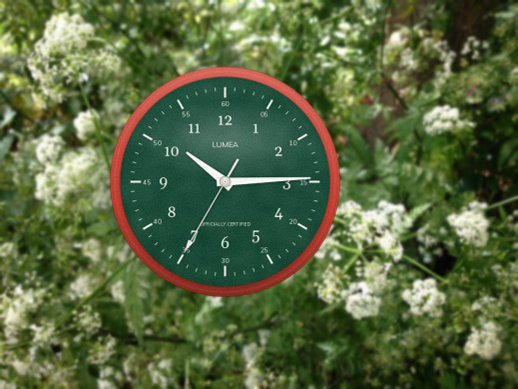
**10:14:35**
